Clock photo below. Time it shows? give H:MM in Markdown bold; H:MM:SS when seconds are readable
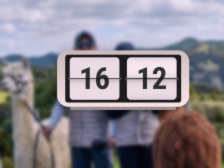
**16:12**
